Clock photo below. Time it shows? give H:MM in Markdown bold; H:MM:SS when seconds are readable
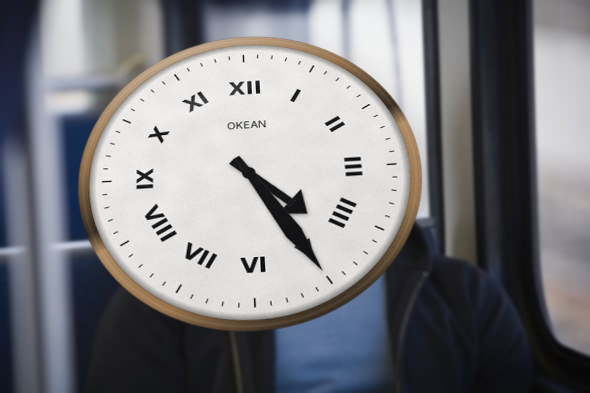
**4:25**
